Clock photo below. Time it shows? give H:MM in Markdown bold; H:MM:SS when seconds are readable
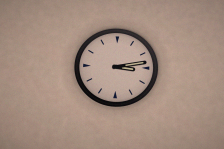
**3:13**
